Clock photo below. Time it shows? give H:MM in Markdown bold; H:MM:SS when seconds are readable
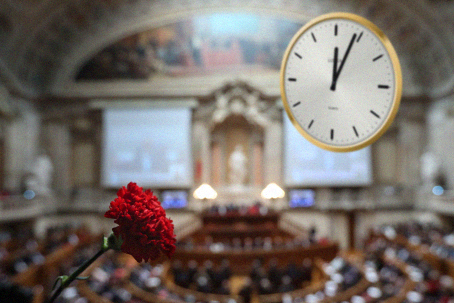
**12:04**
